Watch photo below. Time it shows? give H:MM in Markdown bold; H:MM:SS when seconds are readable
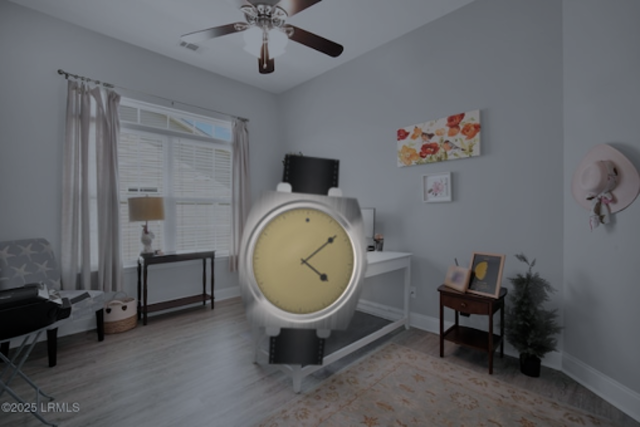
**4:08**
